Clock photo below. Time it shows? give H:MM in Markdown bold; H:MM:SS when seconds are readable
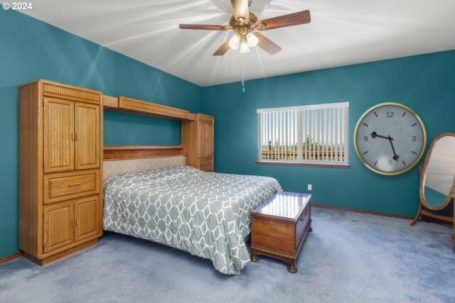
**9:27**
